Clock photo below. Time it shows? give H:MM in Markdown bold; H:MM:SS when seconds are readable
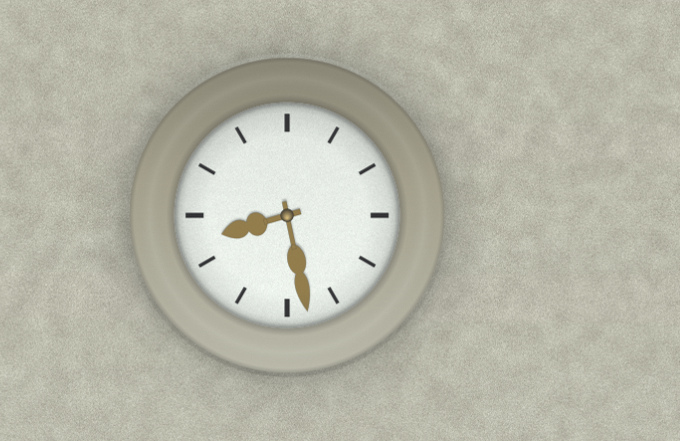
**8:28**
